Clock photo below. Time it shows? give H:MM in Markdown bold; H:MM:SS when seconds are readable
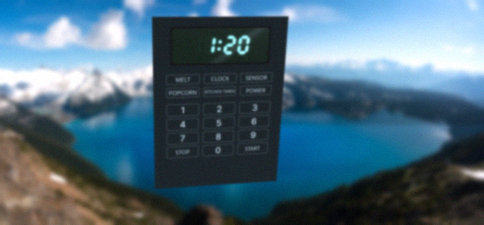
**1:20**
